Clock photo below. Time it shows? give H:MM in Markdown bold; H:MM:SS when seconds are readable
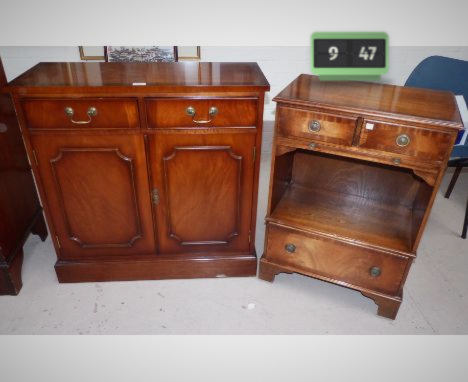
**9:47**
